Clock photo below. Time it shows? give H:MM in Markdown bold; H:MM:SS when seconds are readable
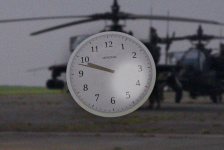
**9:48**
